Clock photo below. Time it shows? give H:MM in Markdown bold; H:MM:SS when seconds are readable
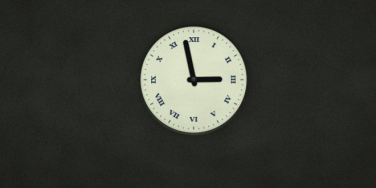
**2:58**
